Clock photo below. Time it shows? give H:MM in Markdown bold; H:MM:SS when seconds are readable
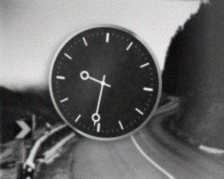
**9:31**
